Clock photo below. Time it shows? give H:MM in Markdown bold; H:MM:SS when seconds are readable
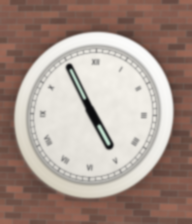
**4:55**
